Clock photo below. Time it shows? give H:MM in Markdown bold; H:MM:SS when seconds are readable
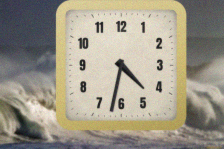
**4:32**
